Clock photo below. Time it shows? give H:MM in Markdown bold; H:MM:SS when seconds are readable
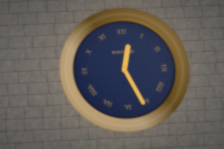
**12:26**
